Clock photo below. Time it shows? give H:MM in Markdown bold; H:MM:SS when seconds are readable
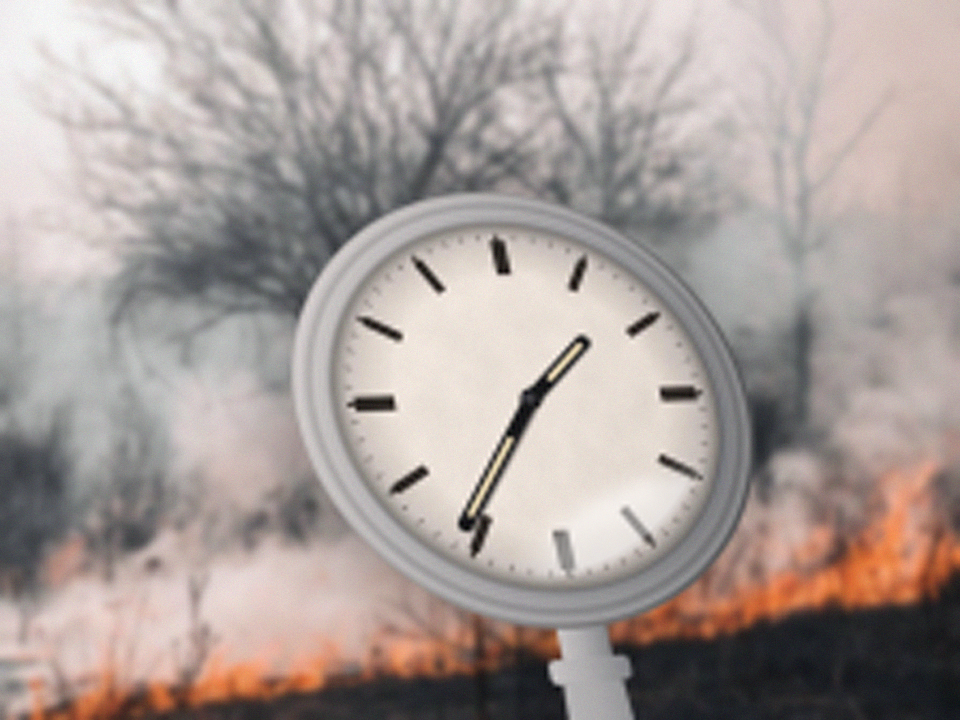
**1:36**
